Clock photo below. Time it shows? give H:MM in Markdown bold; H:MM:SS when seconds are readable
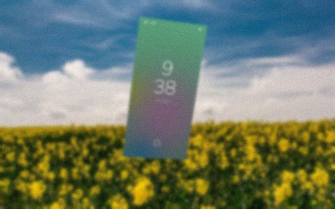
**9:38**
